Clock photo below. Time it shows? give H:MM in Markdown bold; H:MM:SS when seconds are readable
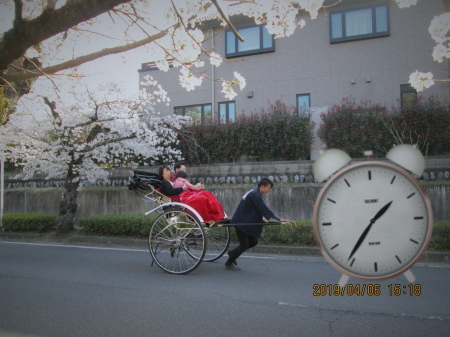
**1:36**
